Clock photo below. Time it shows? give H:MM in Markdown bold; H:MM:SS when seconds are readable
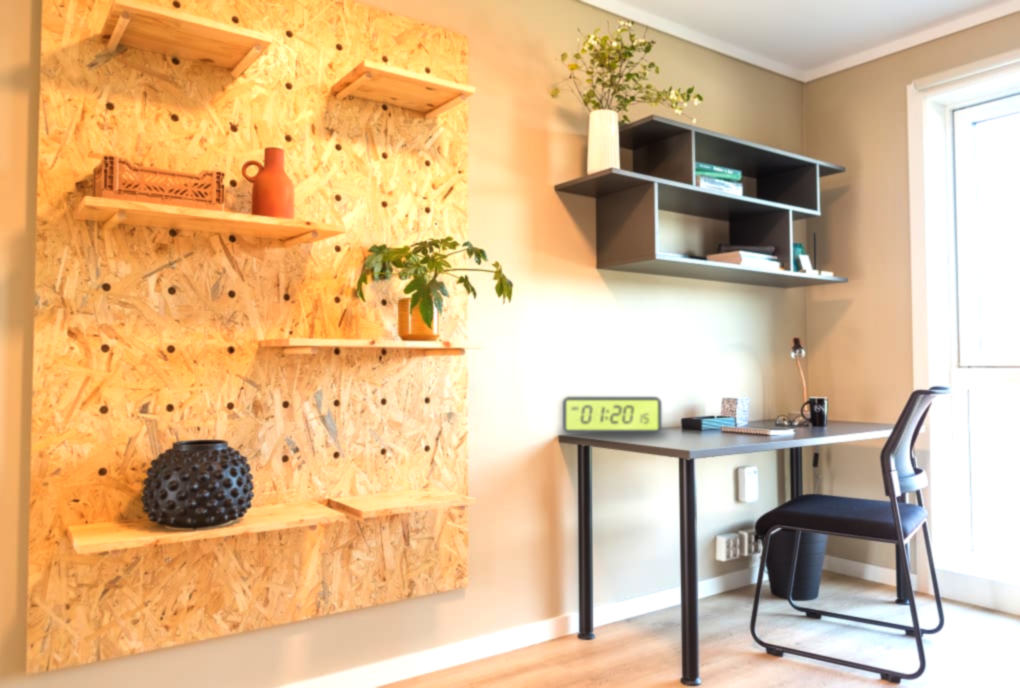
**1:20**
